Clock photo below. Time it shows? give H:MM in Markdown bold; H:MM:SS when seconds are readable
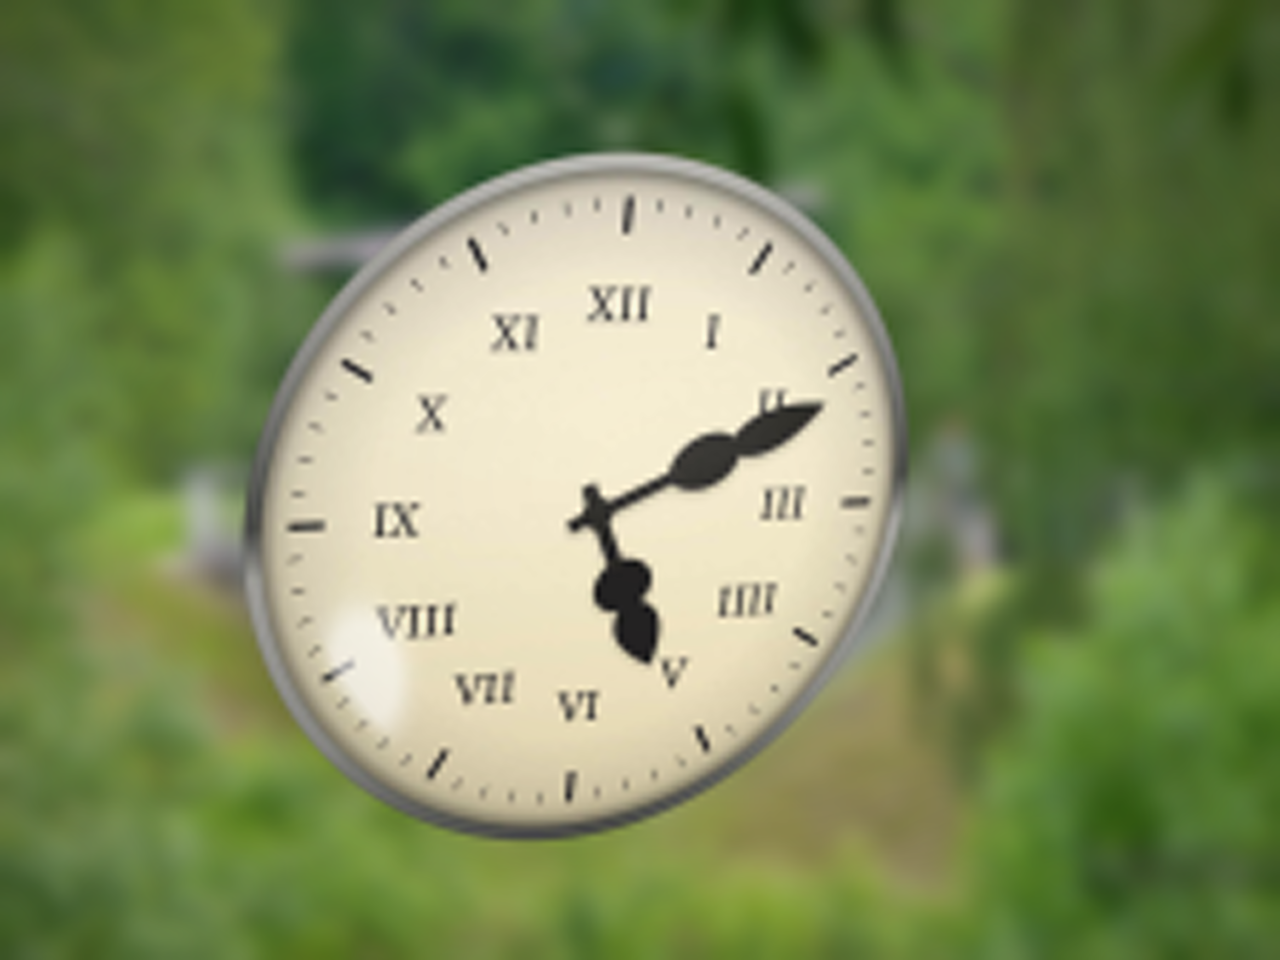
**5:11**
